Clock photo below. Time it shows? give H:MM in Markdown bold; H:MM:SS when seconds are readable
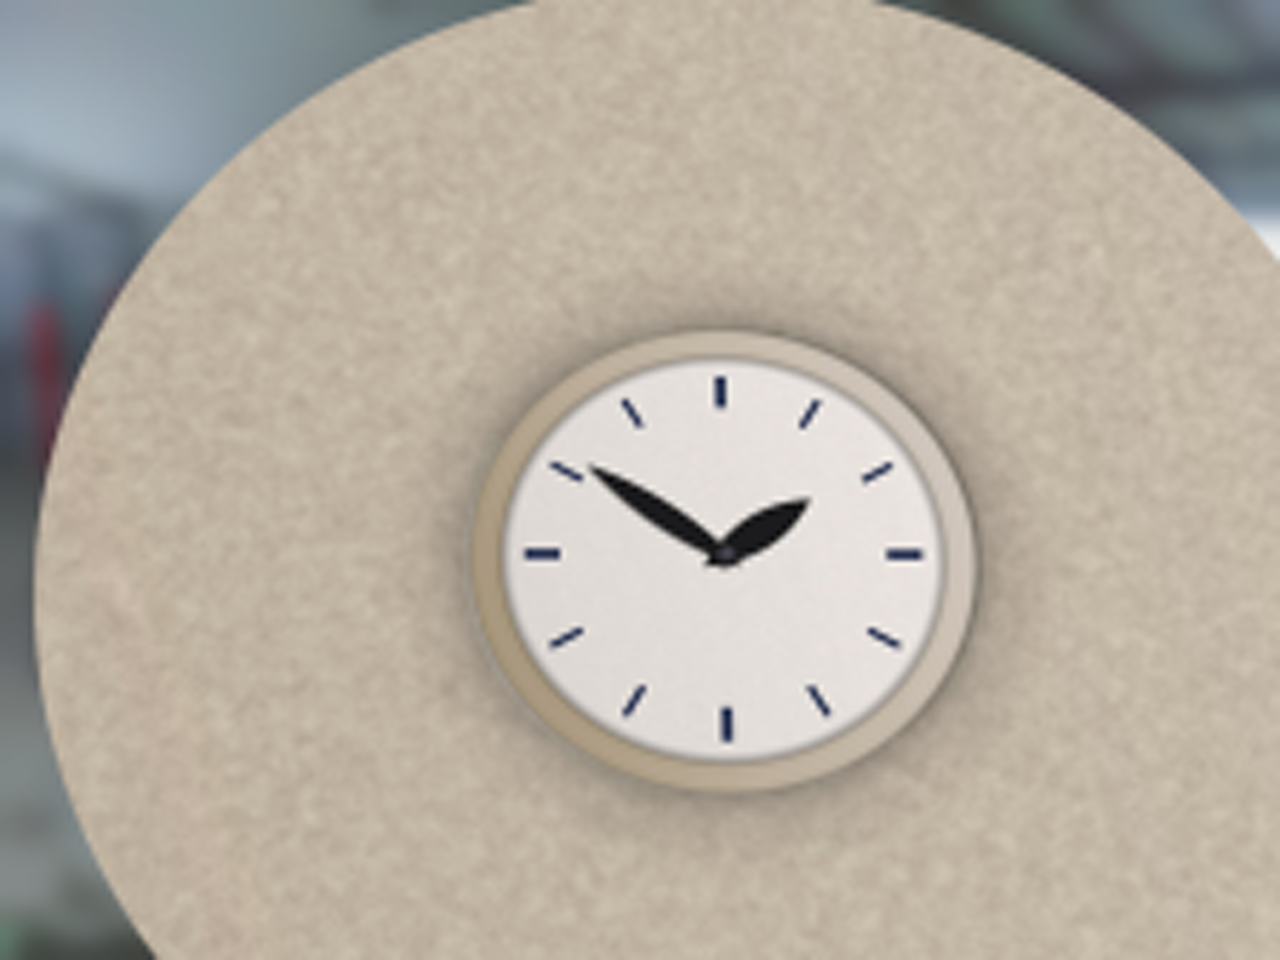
**1:51**
